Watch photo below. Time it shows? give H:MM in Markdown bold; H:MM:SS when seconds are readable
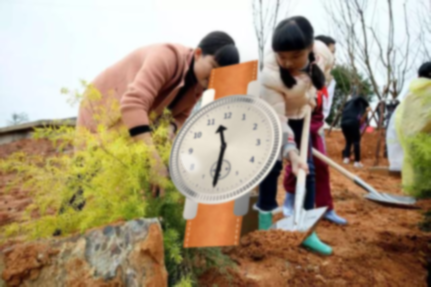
**11:31**
